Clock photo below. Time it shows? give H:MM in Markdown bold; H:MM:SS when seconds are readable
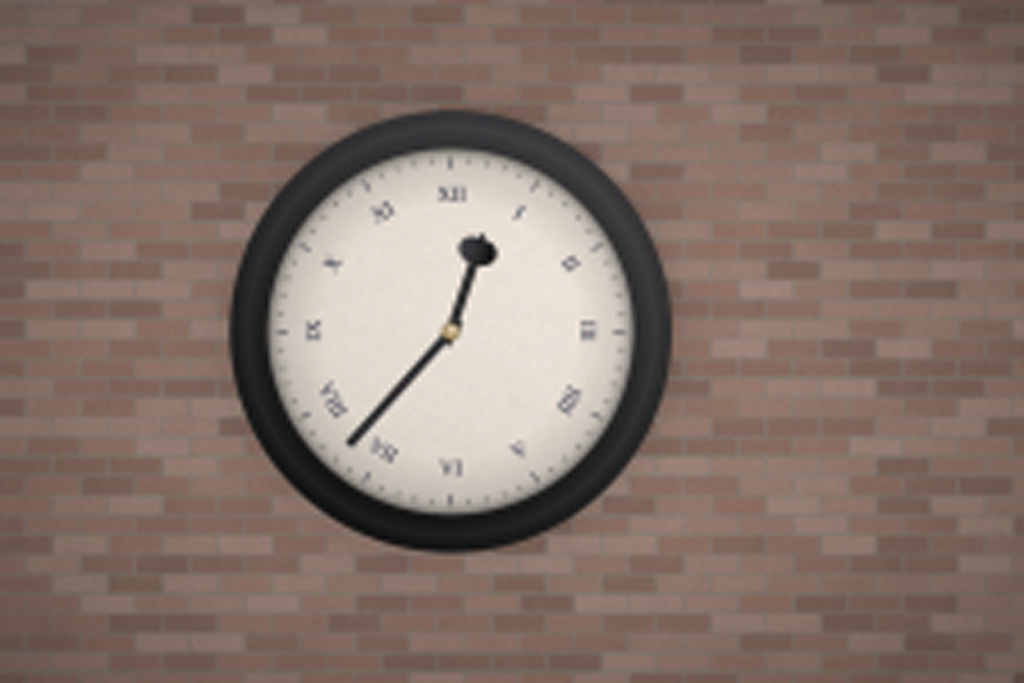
**12:37**
